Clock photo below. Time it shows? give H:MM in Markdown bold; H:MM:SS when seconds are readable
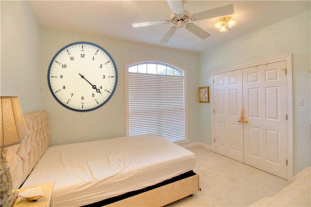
**4:22**
